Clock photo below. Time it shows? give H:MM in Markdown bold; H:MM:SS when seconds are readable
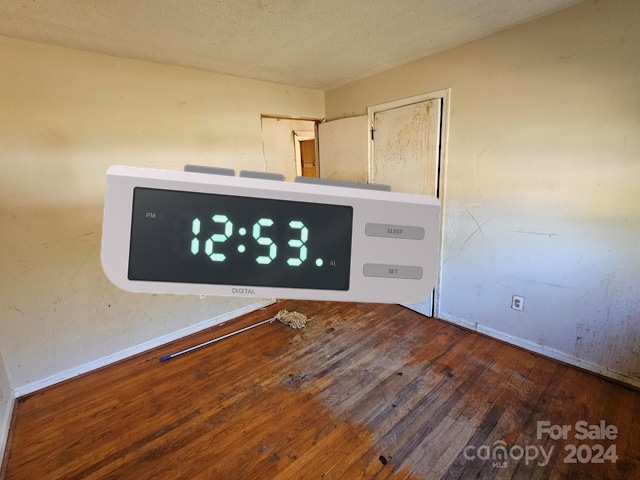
**12:53**
